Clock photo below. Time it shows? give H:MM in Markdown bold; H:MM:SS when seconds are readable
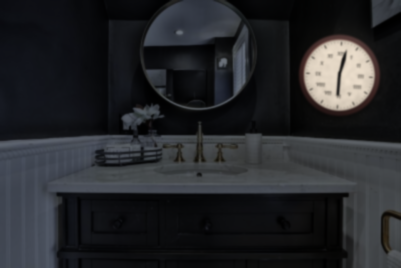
**6:02**
